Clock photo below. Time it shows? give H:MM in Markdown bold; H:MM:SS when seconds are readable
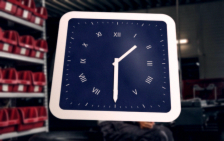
**1:30**
